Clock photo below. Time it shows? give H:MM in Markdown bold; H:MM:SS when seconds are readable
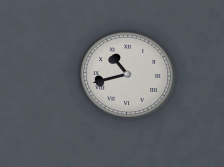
**10:42**
